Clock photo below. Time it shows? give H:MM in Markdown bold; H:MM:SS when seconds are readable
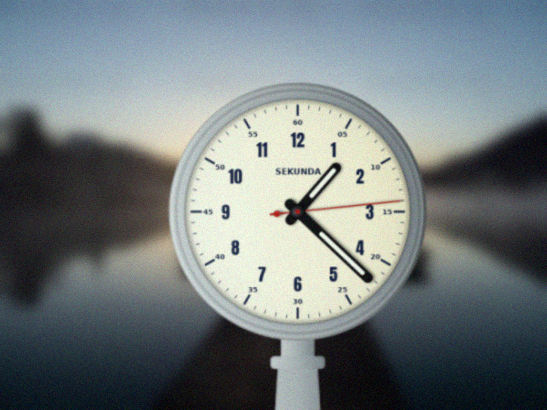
**1:22:14**
